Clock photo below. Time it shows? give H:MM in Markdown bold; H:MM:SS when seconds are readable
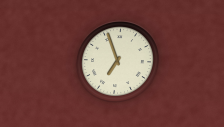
**6:56**
